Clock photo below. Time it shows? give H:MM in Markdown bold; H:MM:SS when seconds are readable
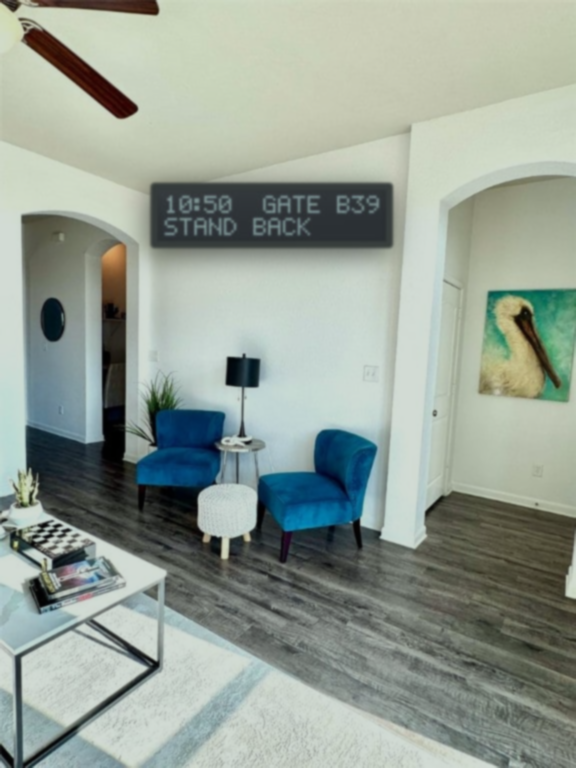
**10:50**
